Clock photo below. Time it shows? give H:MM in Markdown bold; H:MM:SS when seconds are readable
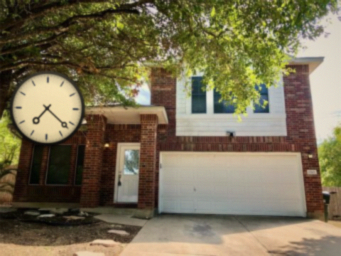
**7:22**
